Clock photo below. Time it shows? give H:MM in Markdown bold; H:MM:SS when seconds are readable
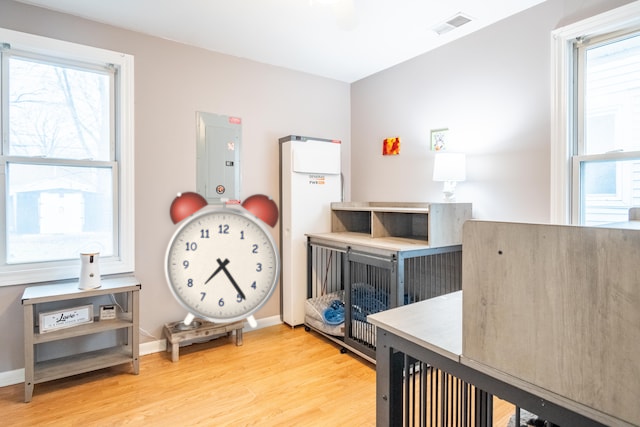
**7:24**
